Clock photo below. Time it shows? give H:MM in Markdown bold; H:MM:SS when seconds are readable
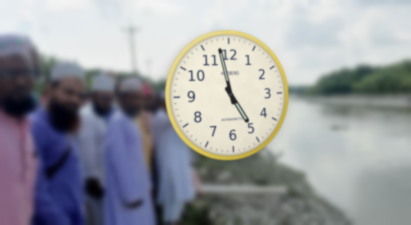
**4:58**
